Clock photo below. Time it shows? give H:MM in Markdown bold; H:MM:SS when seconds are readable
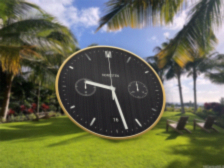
**9:28**
